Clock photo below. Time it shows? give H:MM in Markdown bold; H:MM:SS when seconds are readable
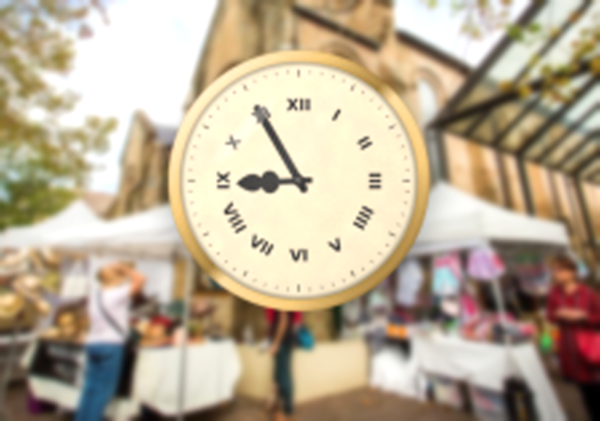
**8:55**
